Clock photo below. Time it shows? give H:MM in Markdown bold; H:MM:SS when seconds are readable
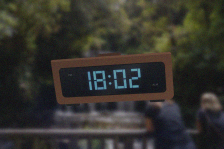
**18:02**
